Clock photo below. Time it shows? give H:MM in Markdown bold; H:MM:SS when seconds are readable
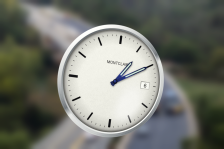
**1:10**
